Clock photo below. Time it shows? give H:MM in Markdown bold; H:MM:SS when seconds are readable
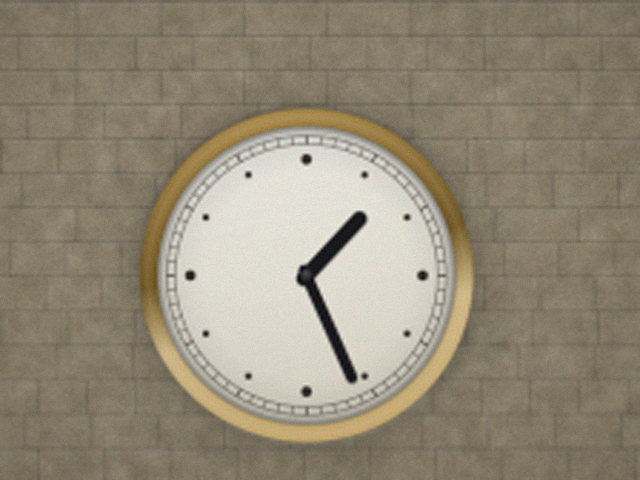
**1:26**
